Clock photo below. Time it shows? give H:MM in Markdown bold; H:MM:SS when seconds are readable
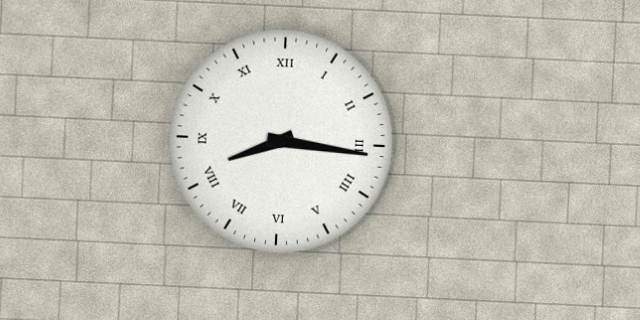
**8:16**
